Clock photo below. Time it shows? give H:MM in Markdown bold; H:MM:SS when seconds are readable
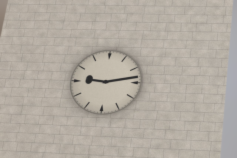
**9:13**
